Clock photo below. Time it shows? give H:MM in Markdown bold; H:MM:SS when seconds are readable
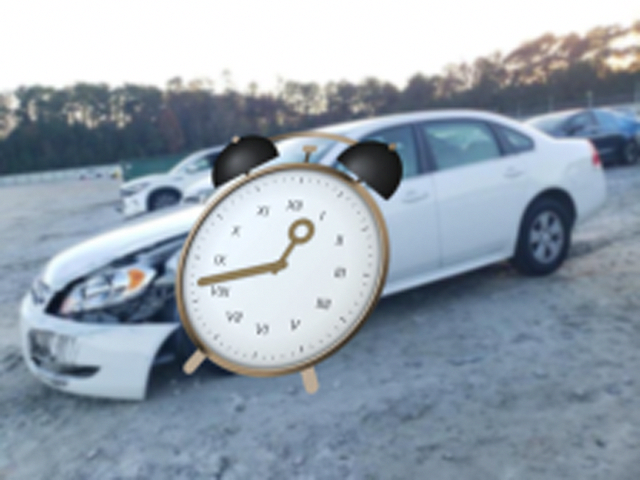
**12:42**
